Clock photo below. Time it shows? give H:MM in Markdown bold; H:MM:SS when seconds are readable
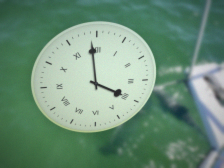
**3:59**
